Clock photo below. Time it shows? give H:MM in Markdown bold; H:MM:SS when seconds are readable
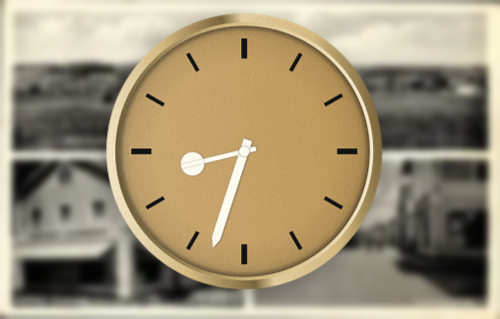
**8:33**
